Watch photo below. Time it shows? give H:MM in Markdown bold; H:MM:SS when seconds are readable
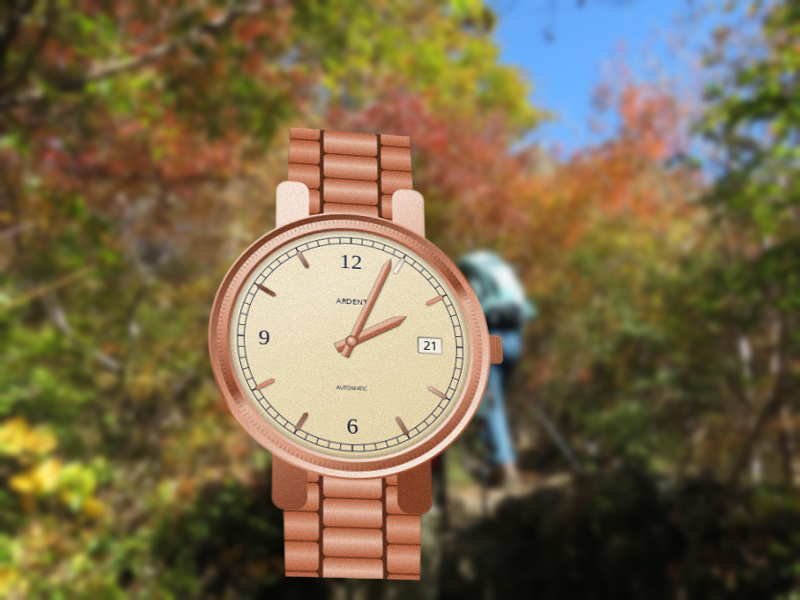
**2:04**
